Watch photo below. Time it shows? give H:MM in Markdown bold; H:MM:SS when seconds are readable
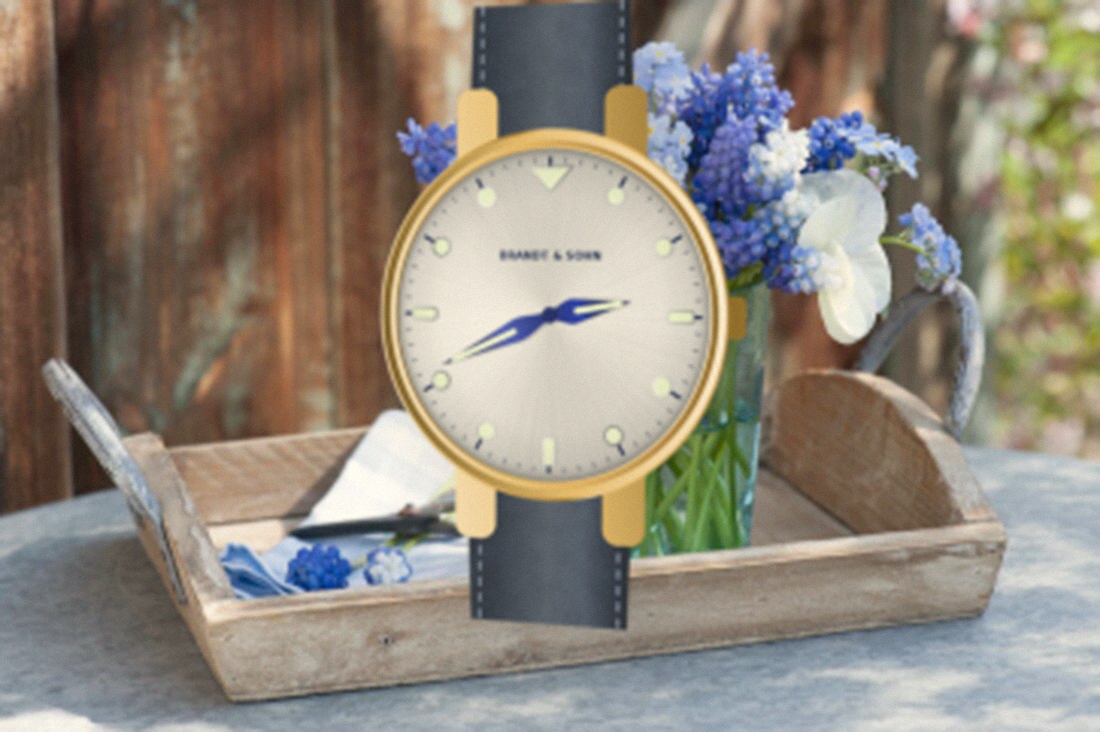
**2:41**
